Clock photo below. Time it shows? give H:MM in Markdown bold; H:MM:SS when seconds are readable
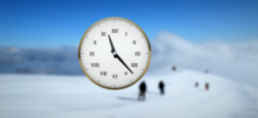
**11:23**
